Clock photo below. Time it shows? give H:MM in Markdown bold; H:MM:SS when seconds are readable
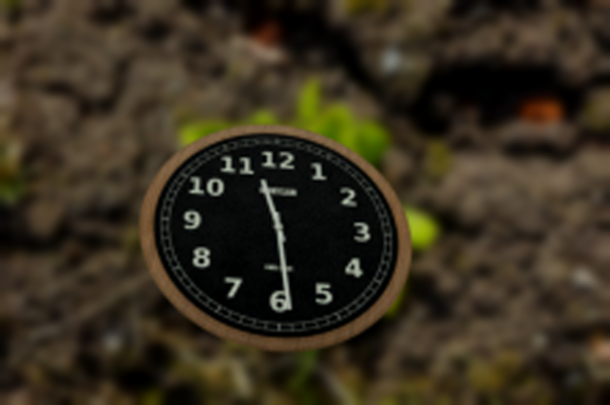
**11:29**
